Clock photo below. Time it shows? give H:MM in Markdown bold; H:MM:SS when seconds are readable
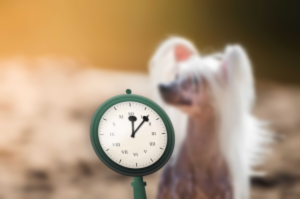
**12:07**
